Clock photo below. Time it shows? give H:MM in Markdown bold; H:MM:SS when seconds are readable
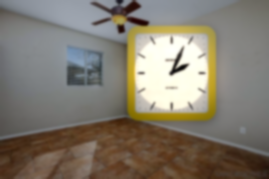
**2:04**
